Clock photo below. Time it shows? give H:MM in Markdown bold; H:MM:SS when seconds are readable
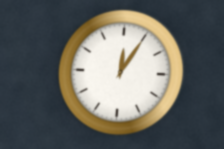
**12:05**
